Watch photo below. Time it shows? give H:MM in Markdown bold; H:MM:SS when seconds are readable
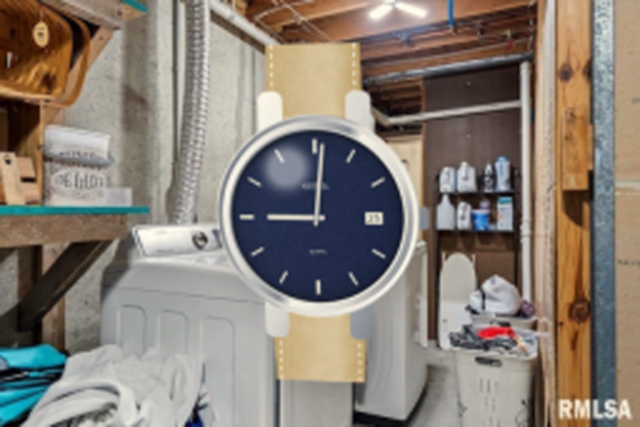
**9:01**
